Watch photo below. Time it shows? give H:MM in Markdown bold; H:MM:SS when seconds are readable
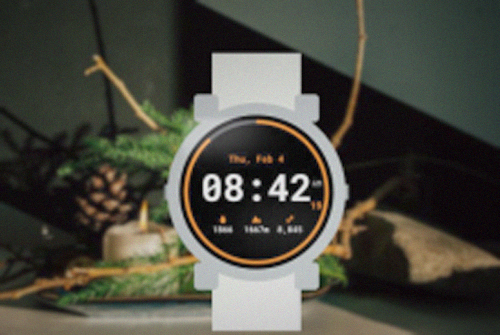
**8:42**
